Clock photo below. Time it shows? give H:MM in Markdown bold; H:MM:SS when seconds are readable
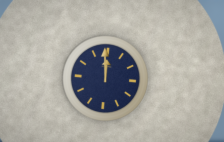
**11:59**
